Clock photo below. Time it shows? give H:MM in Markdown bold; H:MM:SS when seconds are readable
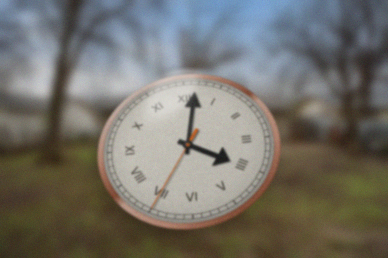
**4:01:35**
